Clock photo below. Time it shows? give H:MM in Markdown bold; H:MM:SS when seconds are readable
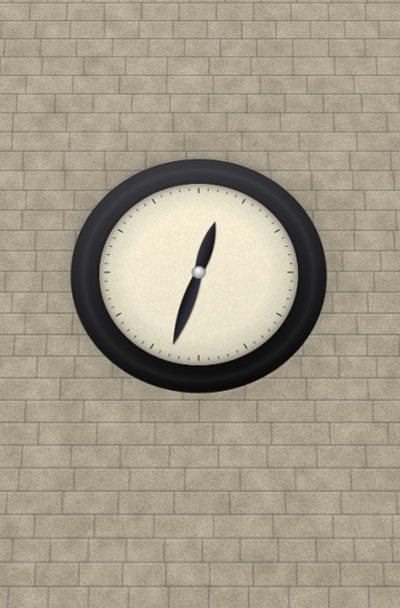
**12:33**
